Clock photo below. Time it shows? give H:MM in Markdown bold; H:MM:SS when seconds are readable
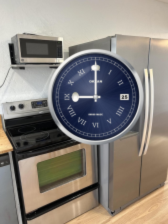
**9:00**
